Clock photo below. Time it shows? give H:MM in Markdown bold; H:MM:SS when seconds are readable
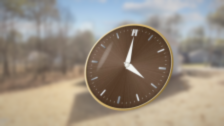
**4:00**
